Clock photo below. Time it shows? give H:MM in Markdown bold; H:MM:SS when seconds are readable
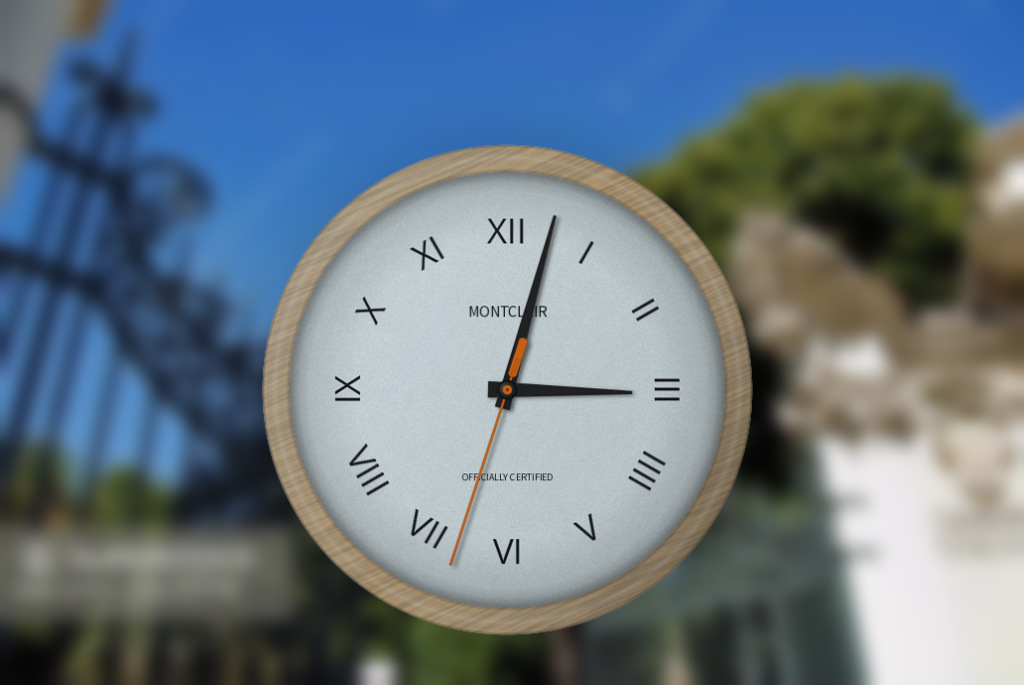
**3:02:33**
